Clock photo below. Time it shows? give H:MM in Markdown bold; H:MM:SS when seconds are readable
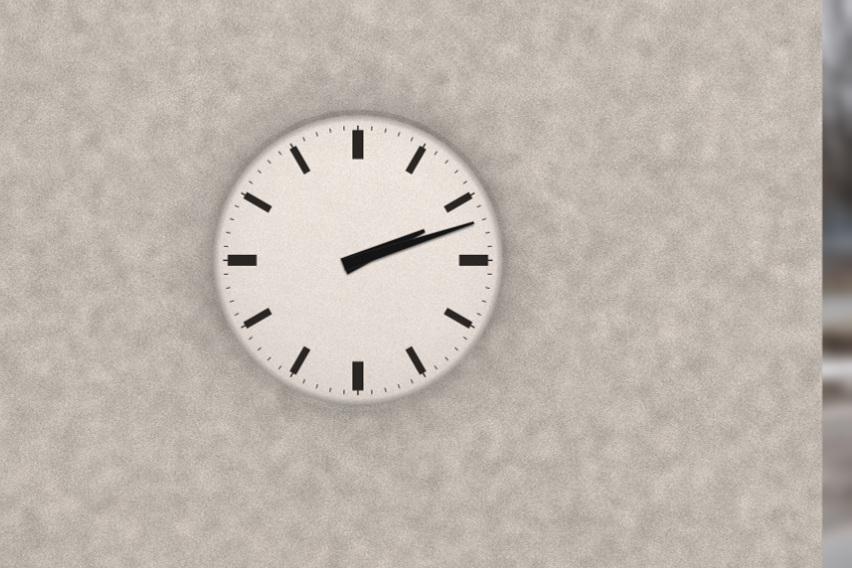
**2:12**
